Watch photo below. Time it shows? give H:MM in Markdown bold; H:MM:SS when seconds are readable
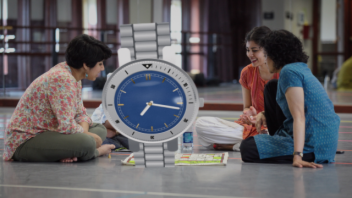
**7:17**
